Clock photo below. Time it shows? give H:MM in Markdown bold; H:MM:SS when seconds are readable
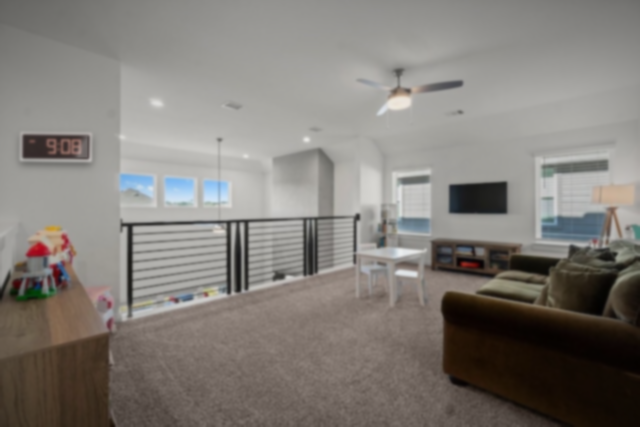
**9:08**
